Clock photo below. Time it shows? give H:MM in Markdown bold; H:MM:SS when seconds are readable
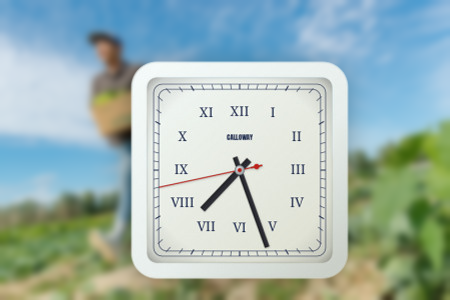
**7:26:43**
